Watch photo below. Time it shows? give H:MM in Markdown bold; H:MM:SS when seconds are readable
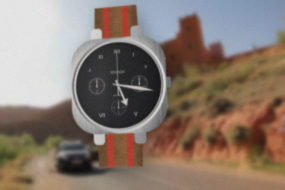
**5:17**
